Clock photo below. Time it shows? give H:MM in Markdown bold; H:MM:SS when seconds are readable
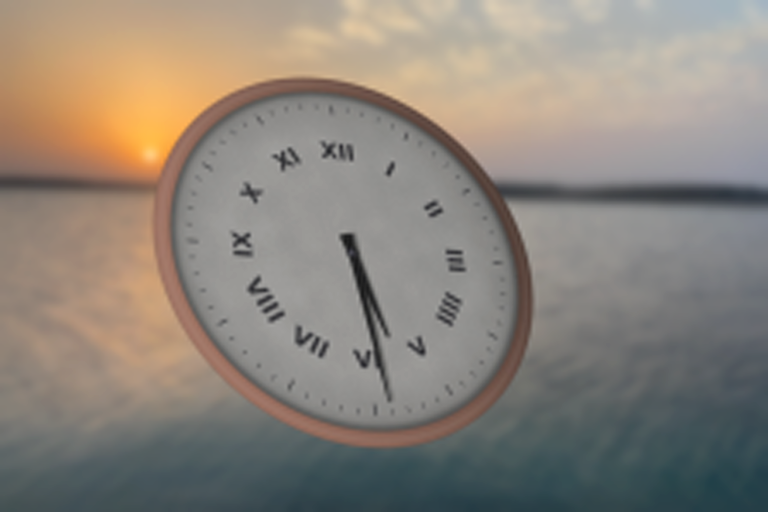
**5:29**
